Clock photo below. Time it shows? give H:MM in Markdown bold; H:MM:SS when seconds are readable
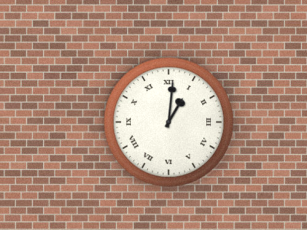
**1:01**
